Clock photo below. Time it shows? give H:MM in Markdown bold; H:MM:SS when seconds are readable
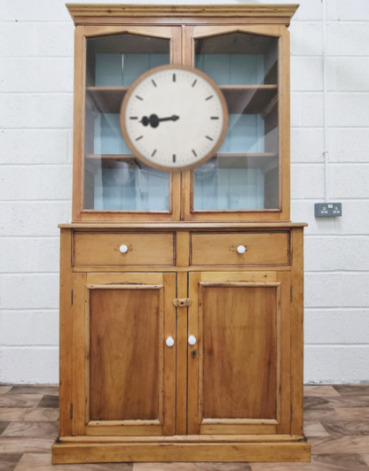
**8:44**
